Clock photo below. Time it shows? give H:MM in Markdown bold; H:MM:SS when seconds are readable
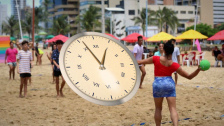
**12:56**
